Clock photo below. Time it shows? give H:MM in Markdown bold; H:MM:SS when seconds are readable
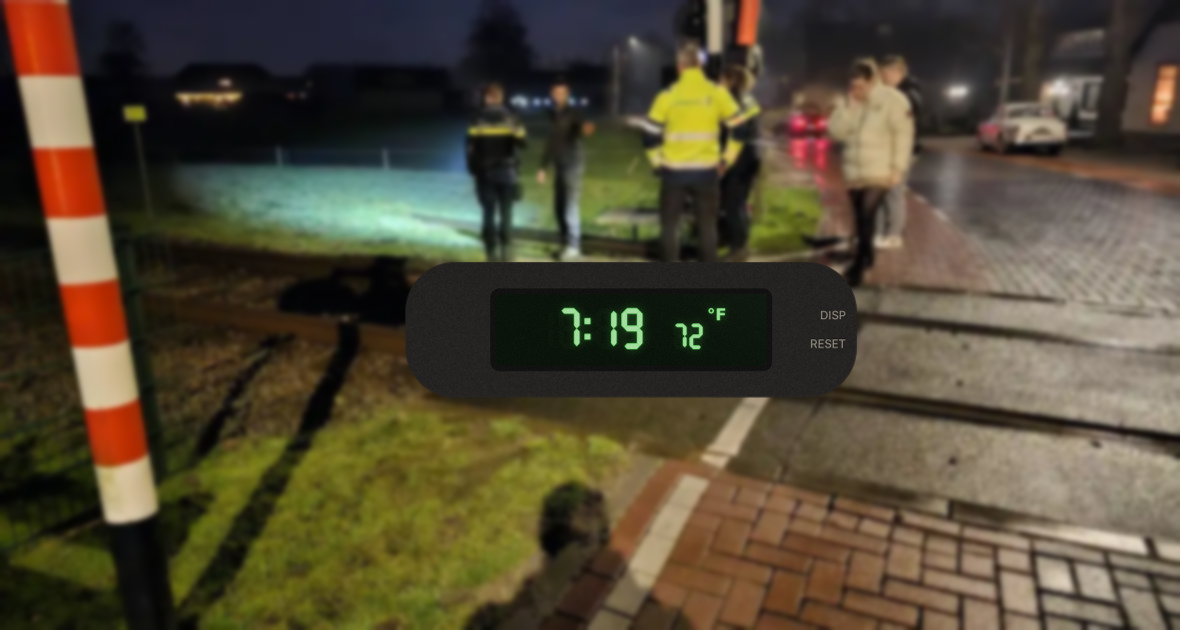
**7:19**
